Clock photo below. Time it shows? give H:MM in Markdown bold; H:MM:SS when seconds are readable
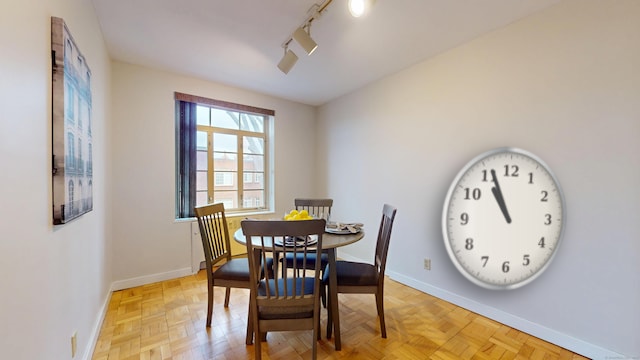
**10:56**
